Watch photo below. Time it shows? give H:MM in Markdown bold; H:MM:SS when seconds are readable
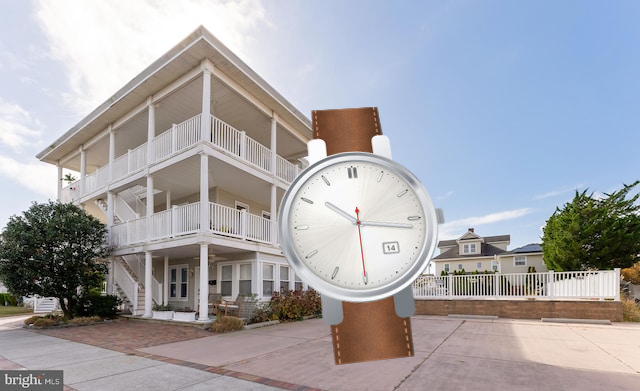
**10:16:30**
